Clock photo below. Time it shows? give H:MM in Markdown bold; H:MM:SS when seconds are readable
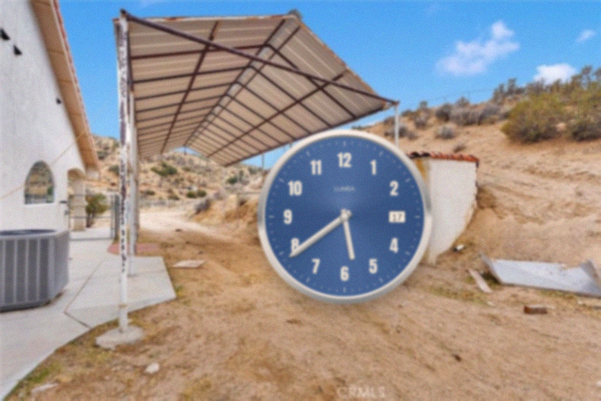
**5:39**
